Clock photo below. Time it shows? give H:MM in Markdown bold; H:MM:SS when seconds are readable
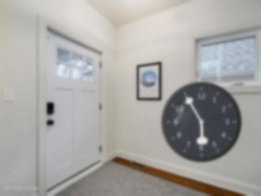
**5:55**
